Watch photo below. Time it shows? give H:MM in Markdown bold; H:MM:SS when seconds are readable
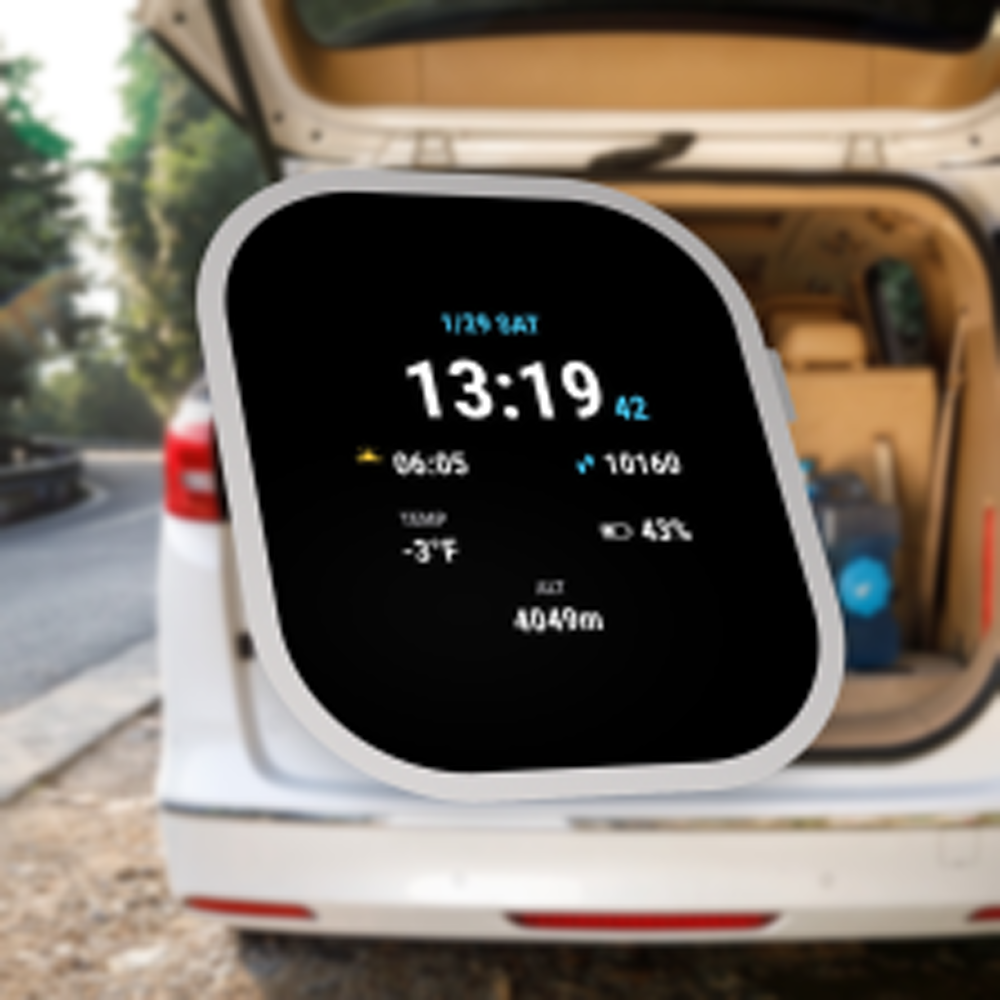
**13:19:42**
